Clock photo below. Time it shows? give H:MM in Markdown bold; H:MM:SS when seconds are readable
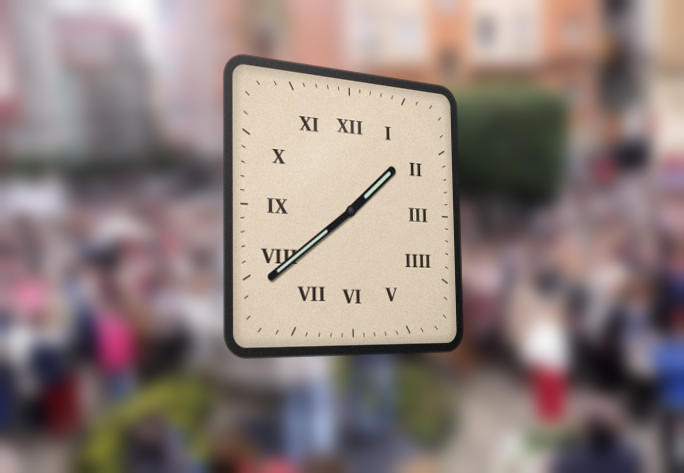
**1:39**
